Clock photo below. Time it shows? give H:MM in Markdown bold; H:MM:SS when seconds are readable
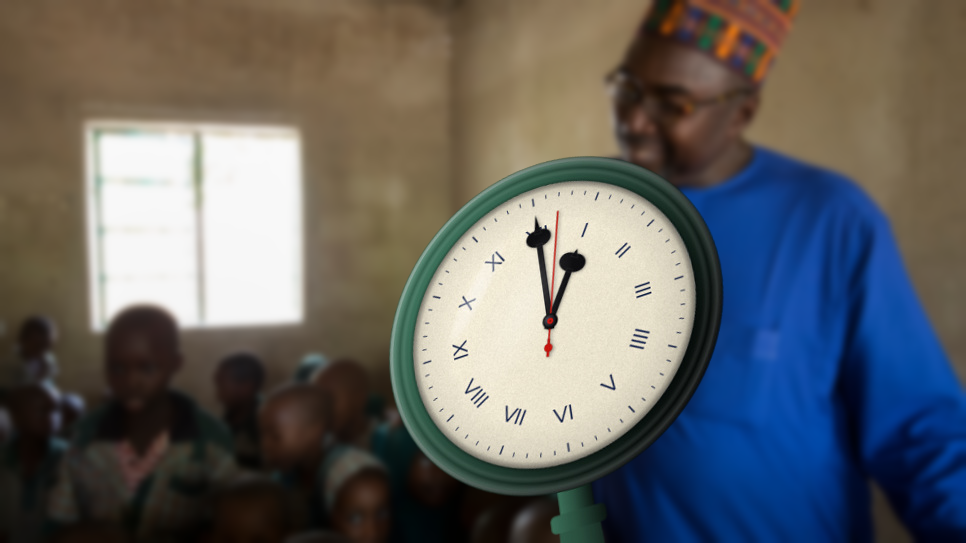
**1:00:02**
